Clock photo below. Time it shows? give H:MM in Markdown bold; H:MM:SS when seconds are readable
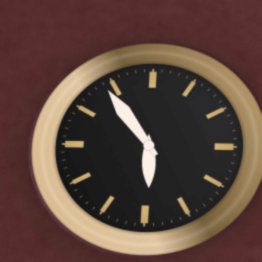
**5:54**
